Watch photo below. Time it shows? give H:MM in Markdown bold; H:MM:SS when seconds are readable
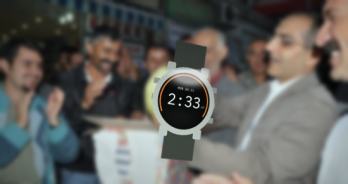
**2:33**
